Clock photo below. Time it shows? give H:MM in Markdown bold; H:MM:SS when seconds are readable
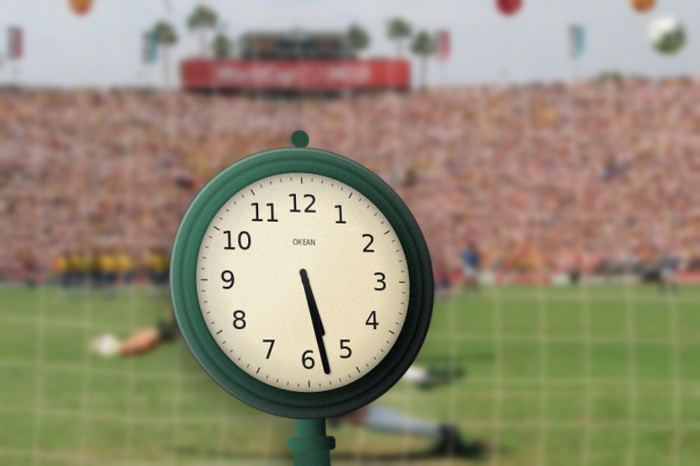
**5:28**
